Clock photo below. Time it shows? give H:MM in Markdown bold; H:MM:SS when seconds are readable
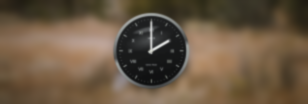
**2:00**
